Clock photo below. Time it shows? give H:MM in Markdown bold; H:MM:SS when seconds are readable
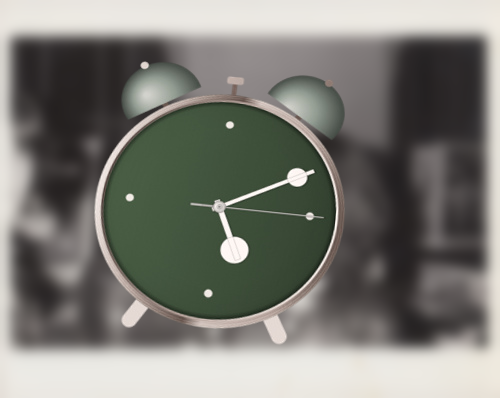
**5:10:15**
